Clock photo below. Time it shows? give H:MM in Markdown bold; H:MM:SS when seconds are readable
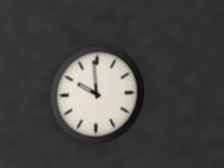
**9:59**
